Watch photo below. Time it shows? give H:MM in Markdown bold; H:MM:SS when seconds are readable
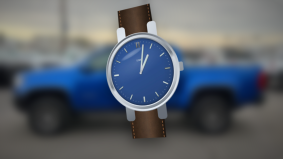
**1:02**
